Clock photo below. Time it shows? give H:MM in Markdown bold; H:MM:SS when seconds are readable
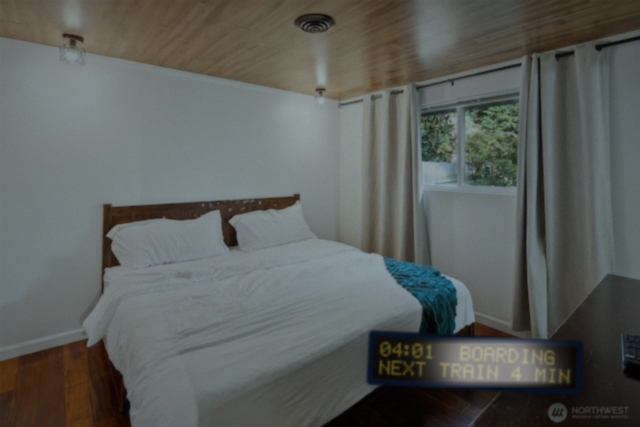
**4:01**
